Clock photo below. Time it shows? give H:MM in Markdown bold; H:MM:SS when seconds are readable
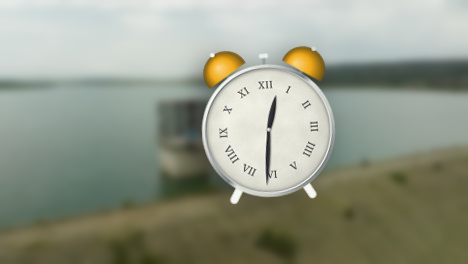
**12:31**
